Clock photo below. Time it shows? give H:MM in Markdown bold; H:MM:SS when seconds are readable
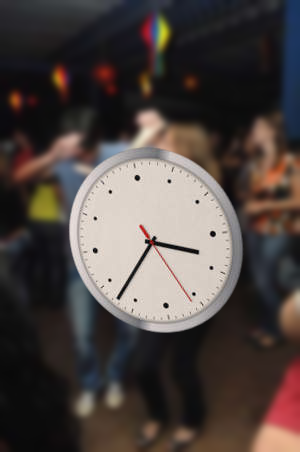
**3:37:26**
